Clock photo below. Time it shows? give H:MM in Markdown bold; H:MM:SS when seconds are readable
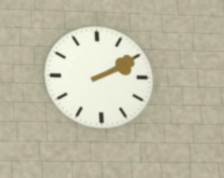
**2:10**
